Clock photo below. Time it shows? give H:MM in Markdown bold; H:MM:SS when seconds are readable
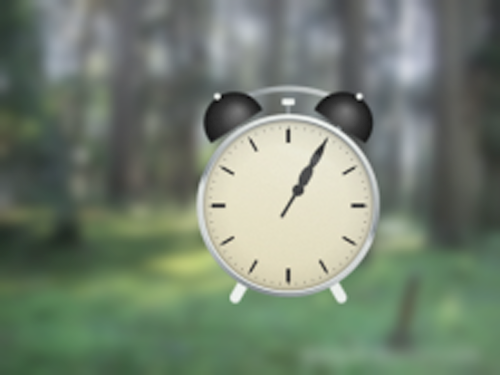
**1:05**
